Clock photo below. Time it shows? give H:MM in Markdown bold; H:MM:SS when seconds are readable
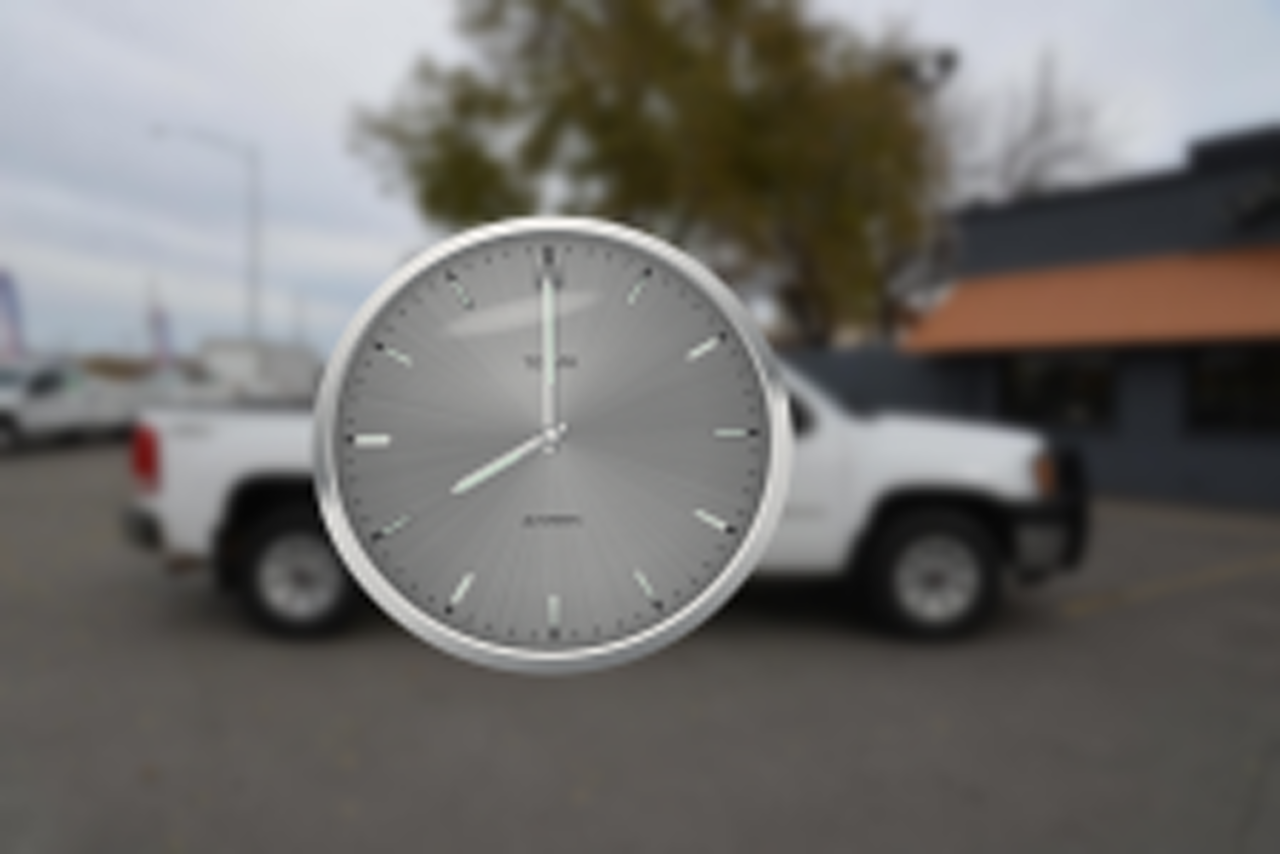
**8:00**
